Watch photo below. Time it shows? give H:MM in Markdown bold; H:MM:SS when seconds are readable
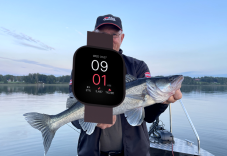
**9:01**
